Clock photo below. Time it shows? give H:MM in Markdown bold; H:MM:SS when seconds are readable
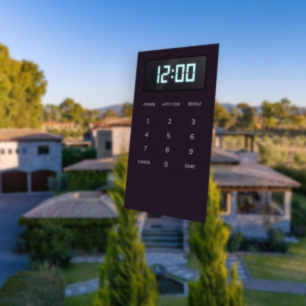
**12:00**
